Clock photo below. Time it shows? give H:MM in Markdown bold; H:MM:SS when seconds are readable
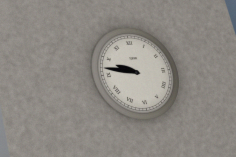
**9:47**
